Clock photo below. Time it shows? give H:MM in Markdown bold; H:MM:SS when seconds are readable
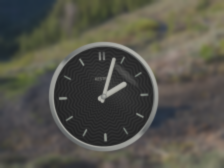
**2:03**
